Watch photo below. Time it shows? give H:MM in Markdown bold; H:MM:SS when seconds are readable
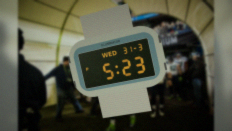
**5:23**
